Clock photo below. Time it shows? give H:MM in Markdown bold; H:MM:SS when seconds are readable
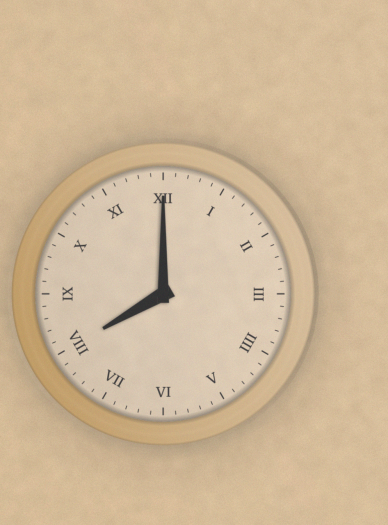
**8:00**
